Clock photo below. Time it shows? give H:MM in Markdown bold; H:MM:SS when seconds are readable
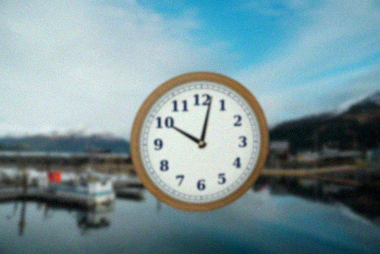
**10:02**
